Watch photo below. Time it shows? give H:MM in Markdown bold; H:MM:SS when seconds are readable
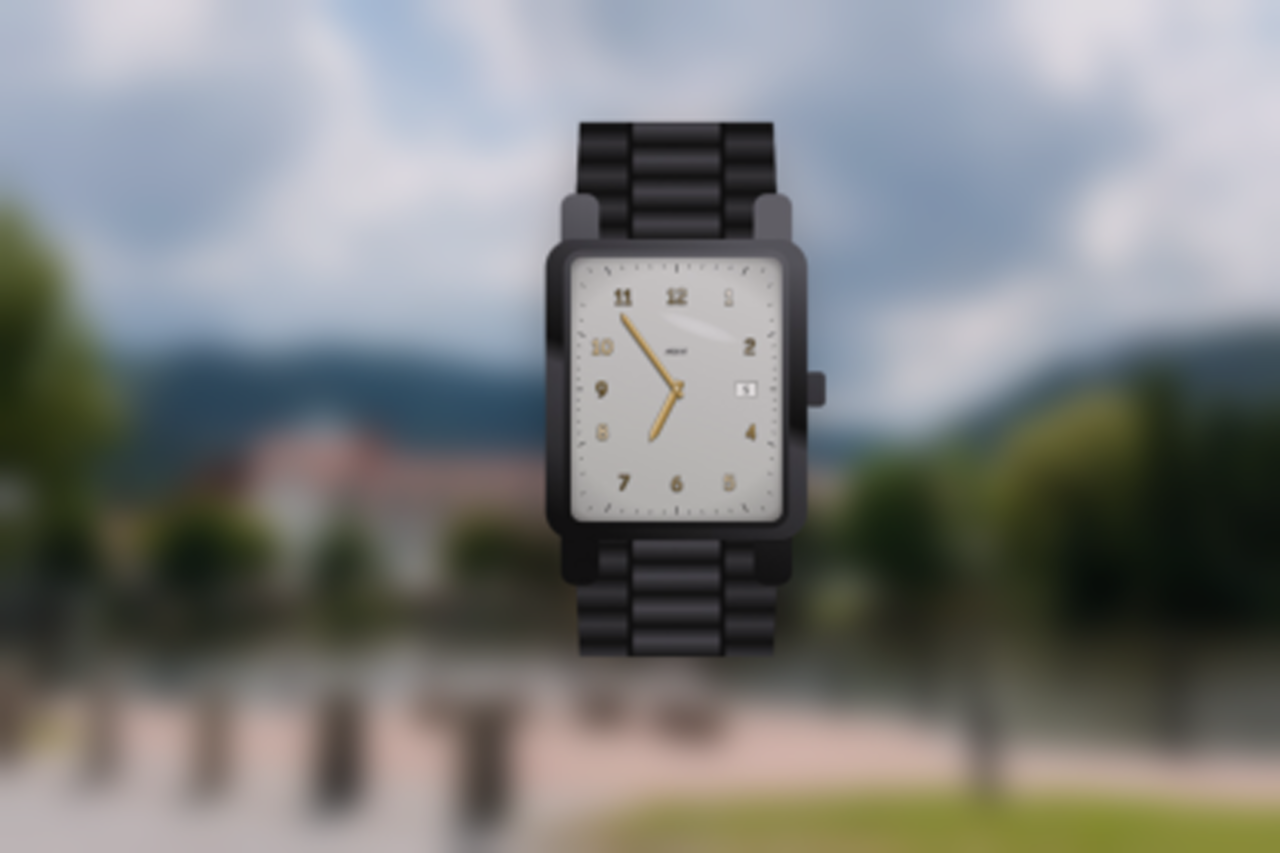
**6:54**
